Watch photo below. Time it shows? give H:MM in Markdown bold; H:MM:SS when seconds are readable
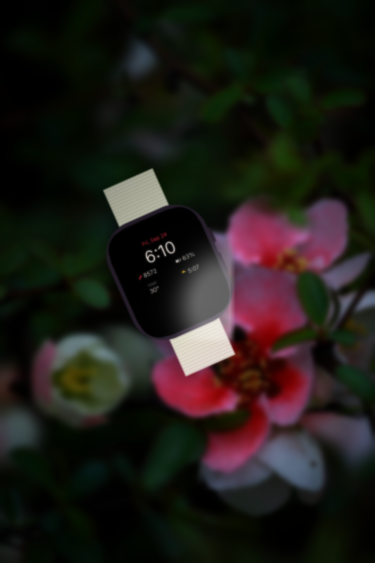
**6:10**
